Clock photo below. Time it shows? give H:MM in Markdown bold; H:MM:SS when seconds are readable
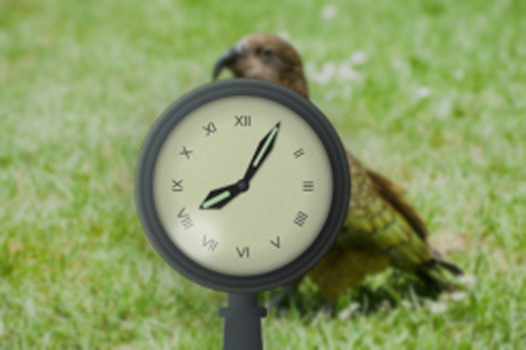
**8:05**
